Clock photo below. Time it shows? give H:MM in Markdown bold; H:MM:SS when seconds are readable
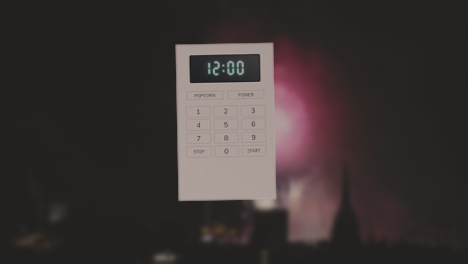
**12:00**
